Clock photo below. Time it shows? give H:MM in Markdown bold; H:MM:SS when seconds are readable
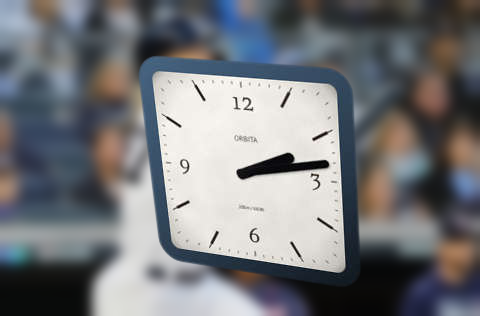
**2:13**
